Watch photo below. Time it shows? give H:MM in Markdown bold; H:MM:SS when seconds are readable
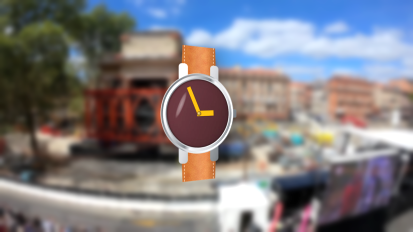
**2:56**
